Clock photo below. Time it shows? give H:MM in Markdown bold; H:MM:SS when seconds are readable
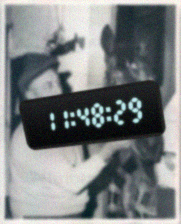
**11:48:29**
